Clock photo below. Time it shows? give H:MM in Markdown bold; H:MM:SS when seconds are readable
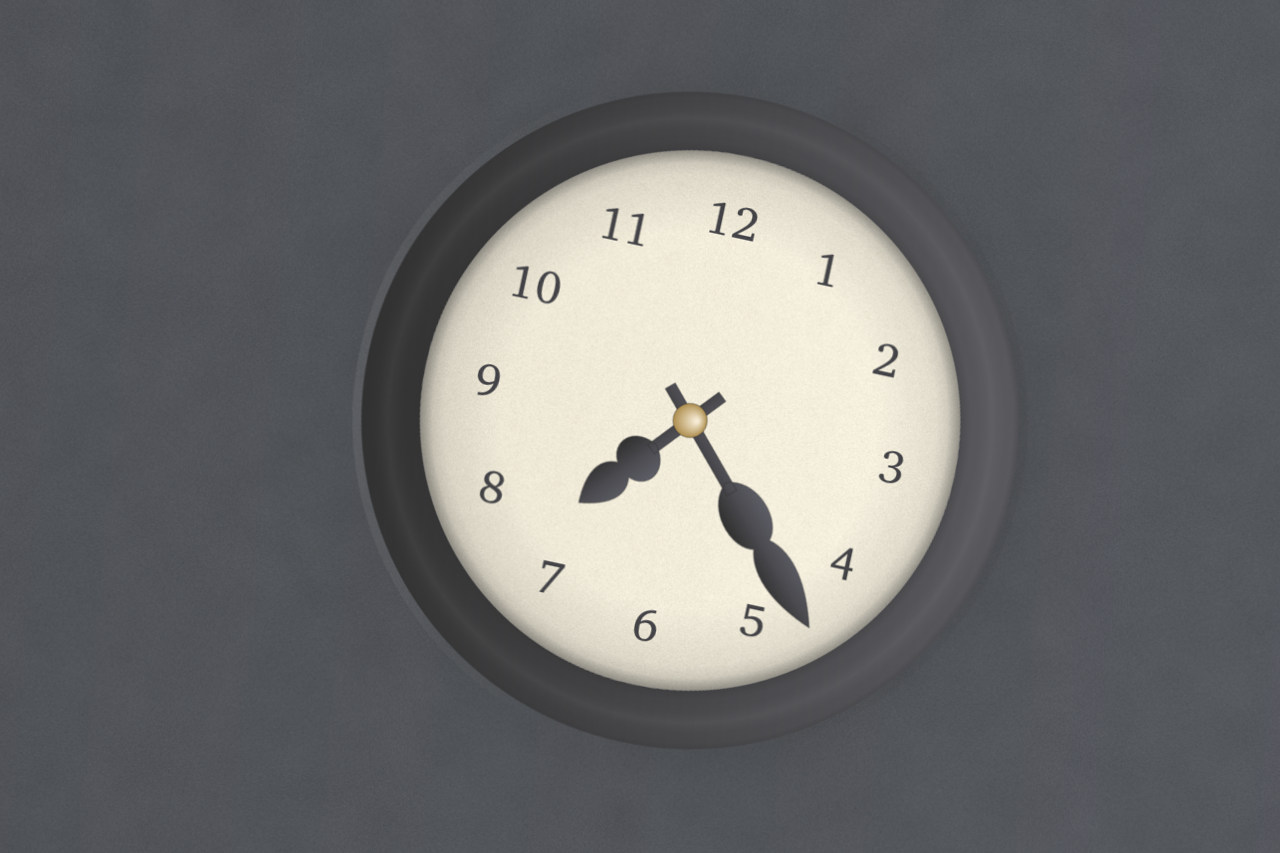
**7:23**
